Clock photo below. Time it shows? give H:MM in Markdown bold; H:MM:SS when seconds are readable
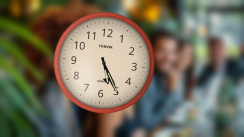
**5:25**
